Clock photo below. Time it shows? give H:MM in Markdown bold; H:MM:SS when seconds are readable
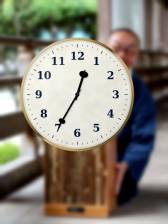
**12:35**
